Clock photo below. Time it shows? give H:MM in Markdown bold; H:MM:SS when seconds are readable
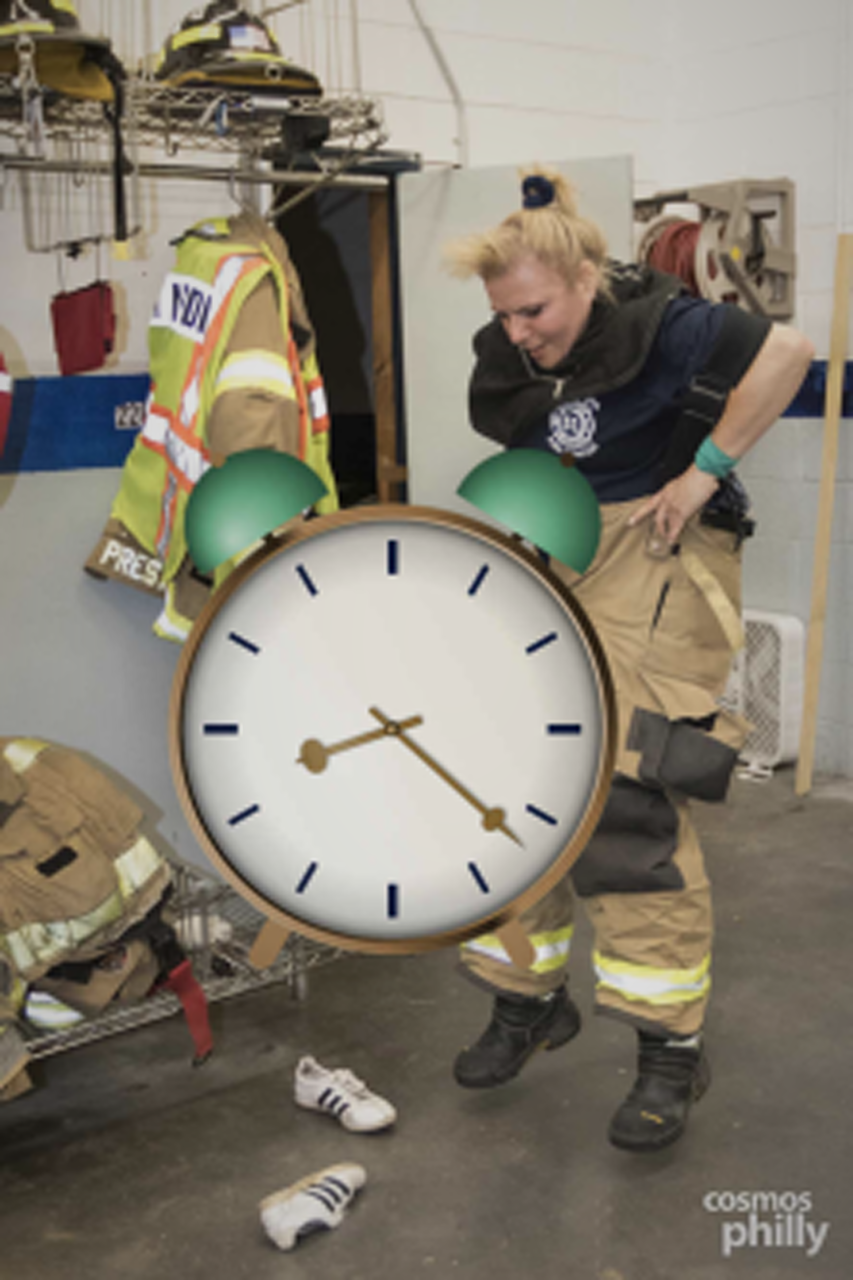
**8:22**
